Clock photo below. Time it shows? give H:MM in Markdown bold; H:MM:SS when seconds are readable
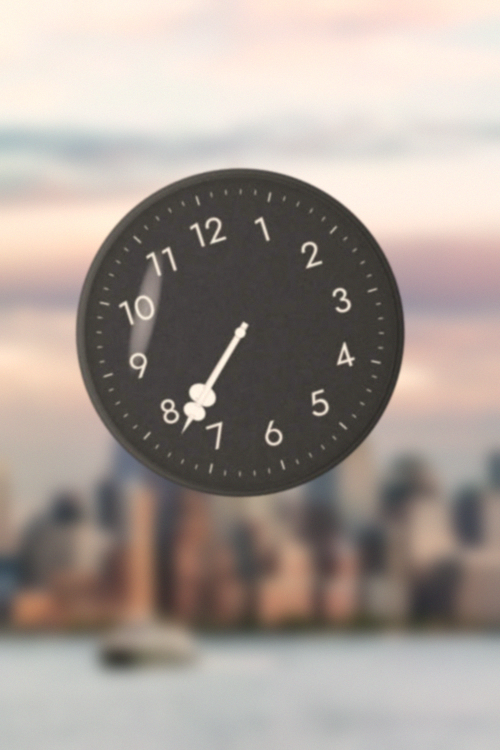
**7:38**
